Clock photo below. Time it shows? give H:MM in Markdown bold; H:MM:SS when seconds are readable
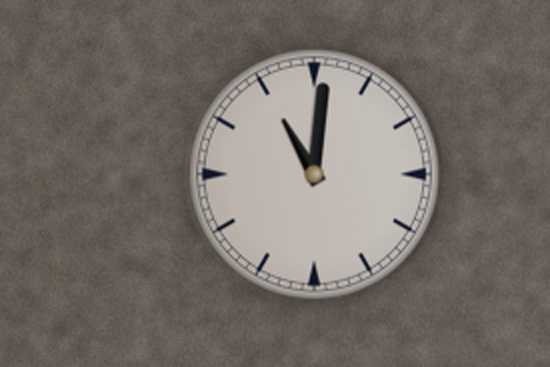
**11:01**
